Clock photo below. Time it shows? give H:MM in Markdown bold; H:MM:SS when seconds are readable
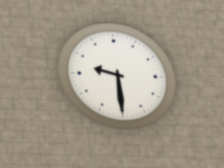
**9:30**
